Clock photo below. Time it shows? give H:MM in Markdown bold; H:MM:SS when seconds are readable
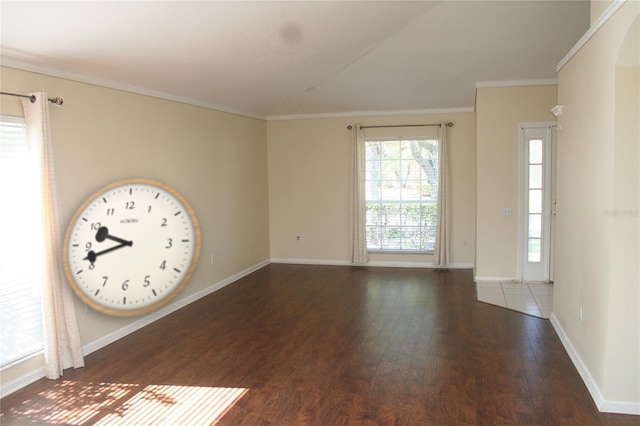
**9:42**
